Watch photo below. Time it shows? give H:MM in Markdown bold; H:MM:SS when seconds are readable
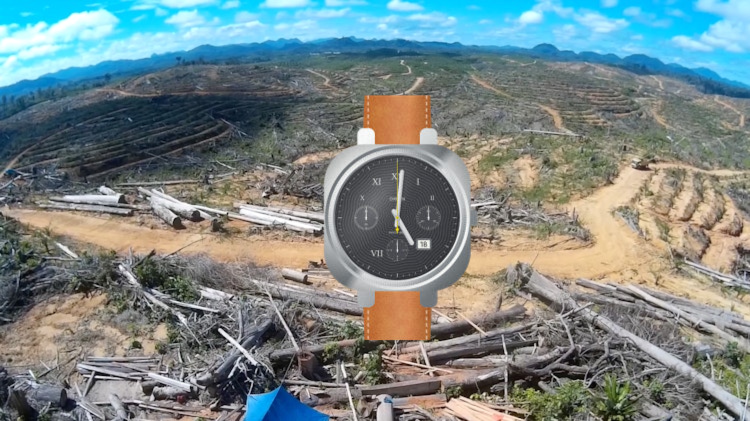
**5:01**
